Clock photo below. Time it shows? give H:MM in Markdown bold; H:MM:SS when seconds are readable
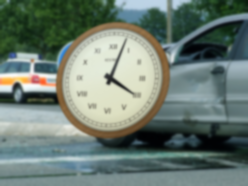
**4:03**
